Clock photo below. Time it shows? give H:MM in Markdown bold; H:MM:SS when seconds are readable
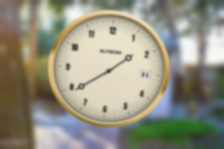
**1:39**
